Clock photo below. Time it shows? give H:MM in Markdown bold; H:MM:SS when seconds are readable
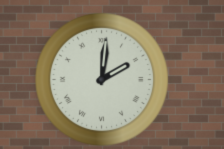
**2:01**
